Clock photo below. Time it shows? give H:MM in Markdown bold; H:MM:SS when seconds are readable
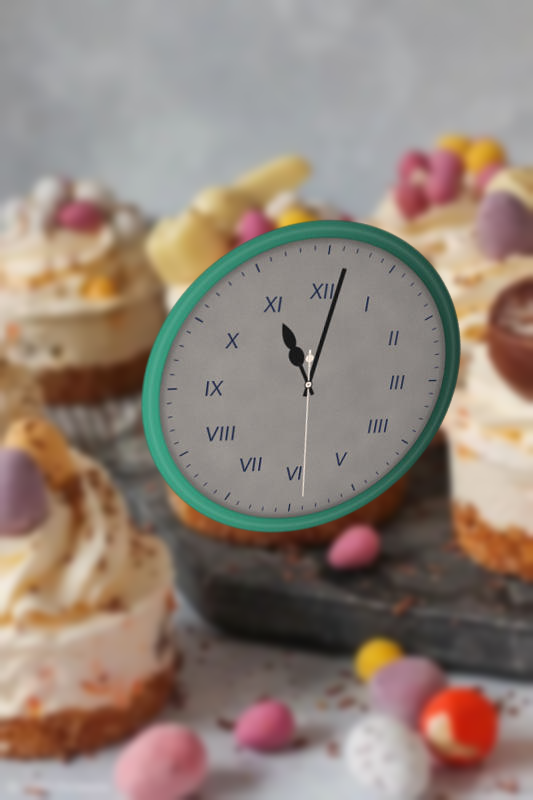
**11:01:29**
